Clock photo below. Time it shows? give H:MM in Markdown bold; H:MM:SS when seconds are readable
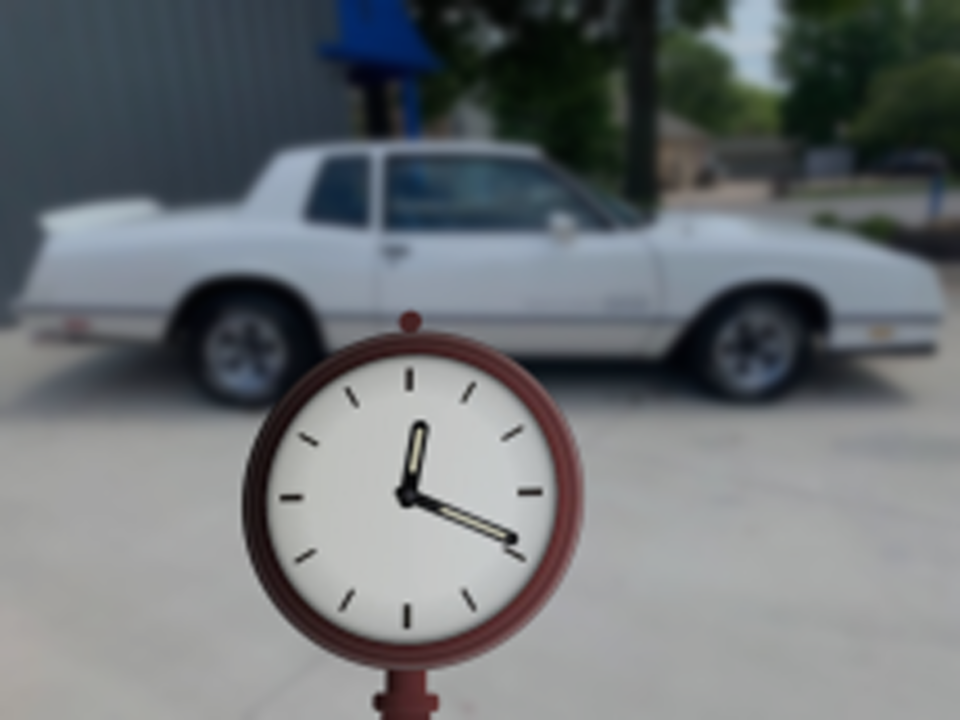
**12:19**
